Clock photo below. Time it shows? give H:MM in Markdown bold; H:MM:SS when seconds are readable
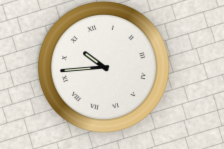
**10:47**
